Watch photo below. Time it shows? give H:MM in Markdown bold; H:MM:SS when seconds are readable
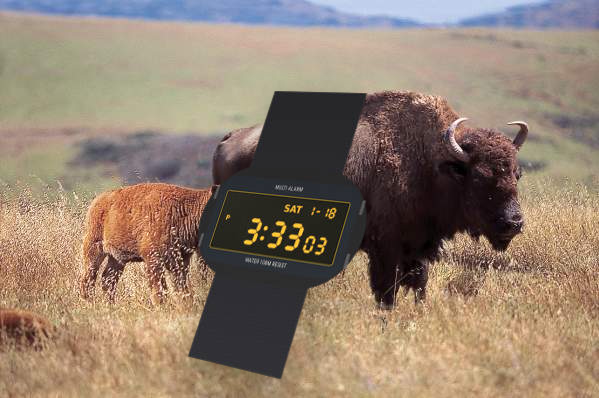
**3:33:03**
